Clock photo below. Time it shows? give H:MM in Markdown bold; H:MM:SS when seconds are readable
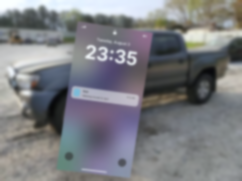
**23:35**
